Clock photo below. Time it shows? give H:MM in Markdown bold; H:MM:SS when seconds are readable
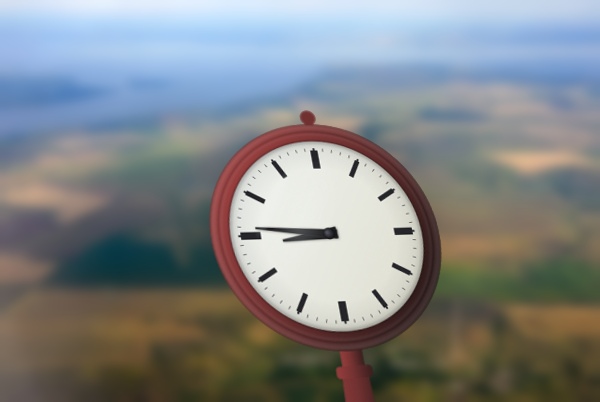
**8:46**
